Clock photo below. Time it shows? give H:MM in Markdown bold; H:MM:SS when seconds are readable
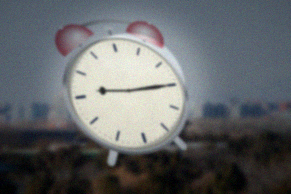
**9:15**
